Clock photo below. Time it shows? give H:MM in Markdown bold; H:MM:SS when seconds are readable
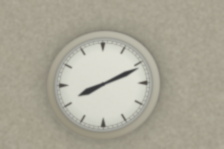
**8:11**
